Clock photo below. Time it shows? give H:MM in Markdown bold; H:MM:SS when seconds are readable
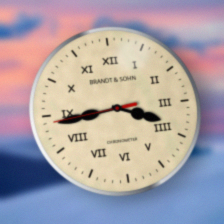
**3:43:44**
